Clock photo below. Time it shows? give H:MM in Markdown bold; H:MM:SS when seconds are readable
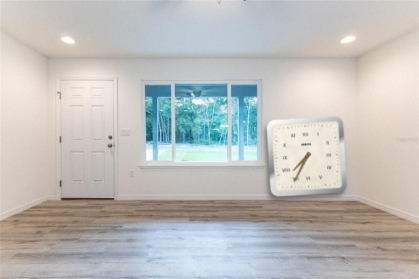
**7:35**
